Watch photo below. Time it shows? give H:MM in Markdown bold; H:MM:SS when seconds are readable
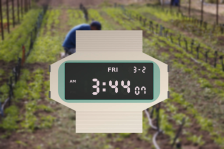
**3:44:07**
